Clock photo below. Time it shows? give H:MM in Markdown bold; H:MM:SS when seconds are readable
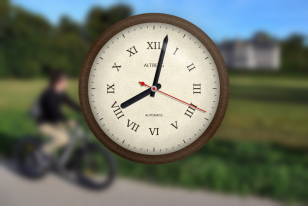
**8:02:19**
